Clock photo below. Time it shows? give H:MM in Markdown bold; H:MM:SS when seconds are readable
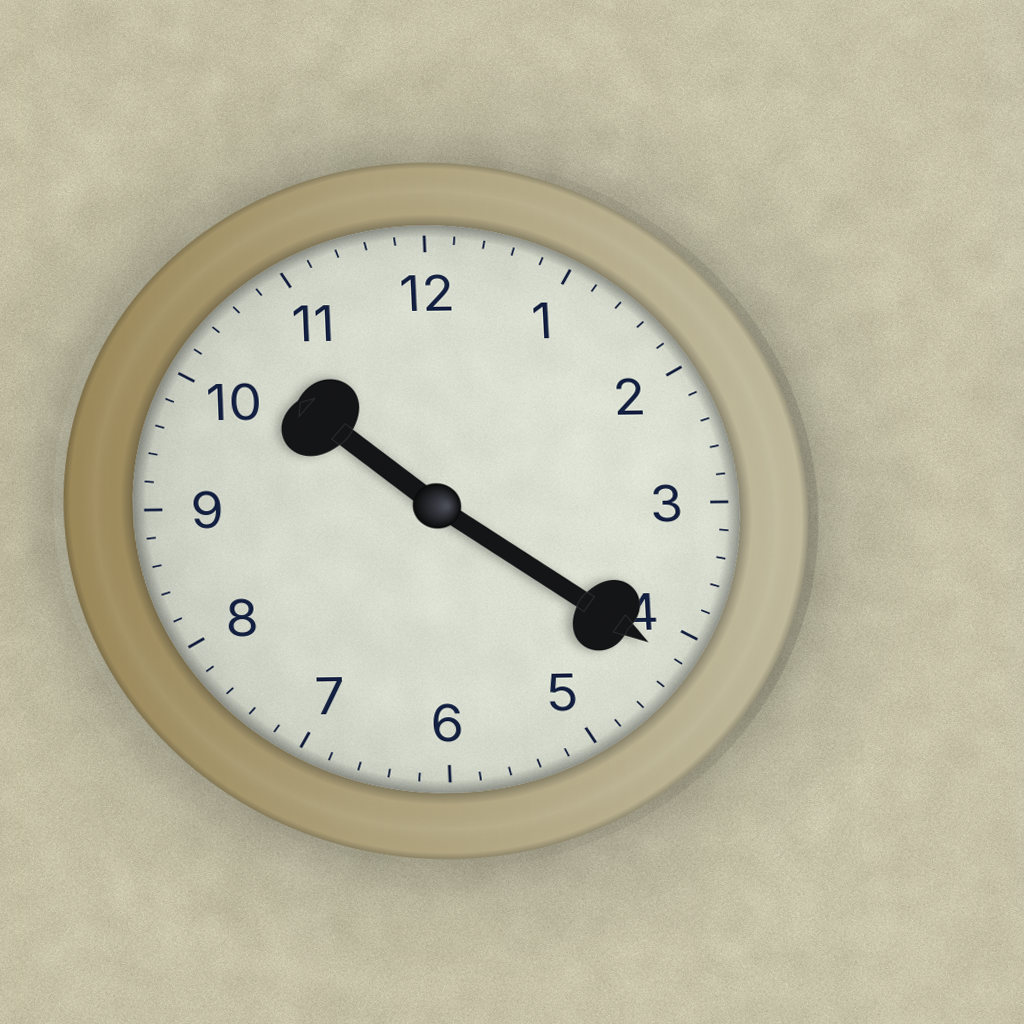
**10:21**
